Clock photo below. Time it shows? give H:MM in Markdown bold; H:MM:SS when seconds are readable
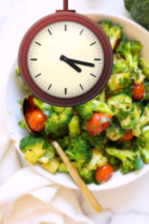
**4:17**
